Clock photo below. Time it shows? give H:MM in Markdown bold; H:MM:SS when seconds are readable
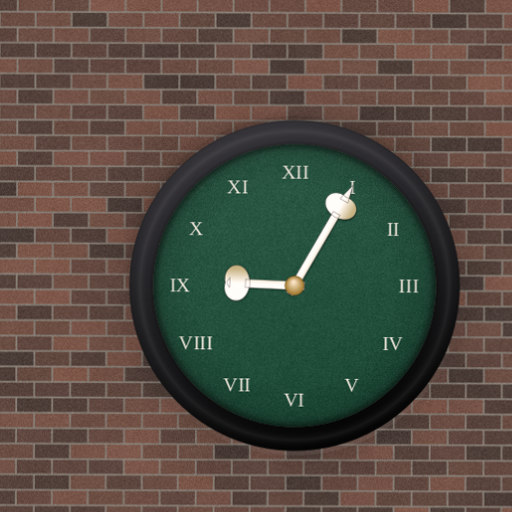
**9:05**
